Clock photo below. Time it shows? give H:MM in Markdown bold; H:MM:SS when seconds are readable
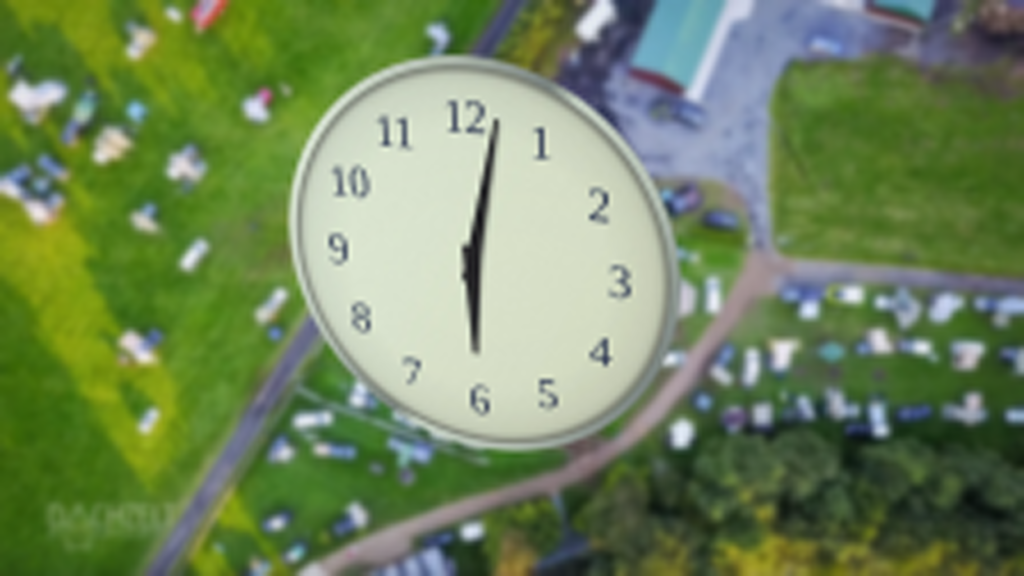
**6:02**
